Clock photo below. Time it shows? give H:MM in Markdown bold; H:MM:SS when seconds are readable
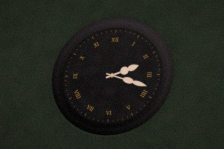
**2:18**
